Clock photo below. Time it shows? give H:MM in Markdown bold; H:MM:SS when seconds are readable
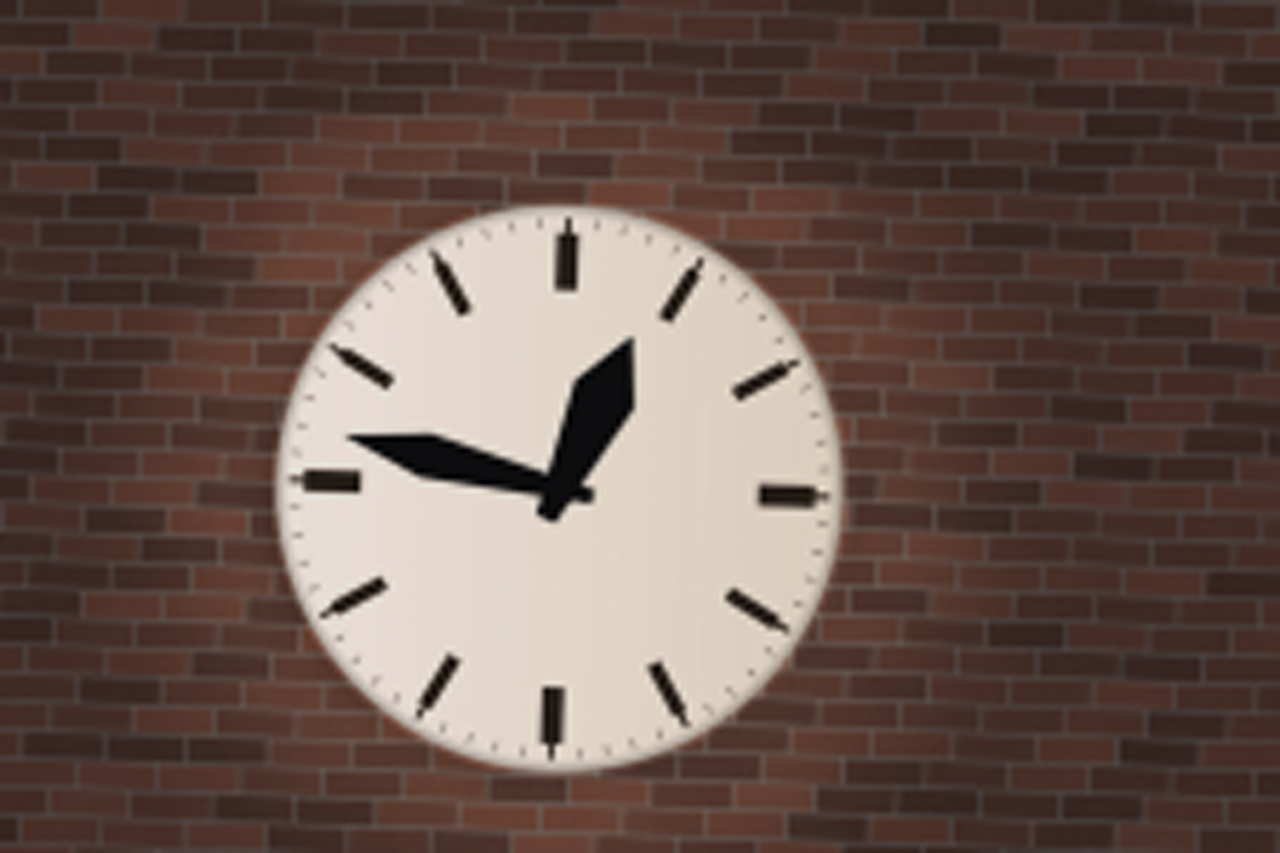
**12:47**
